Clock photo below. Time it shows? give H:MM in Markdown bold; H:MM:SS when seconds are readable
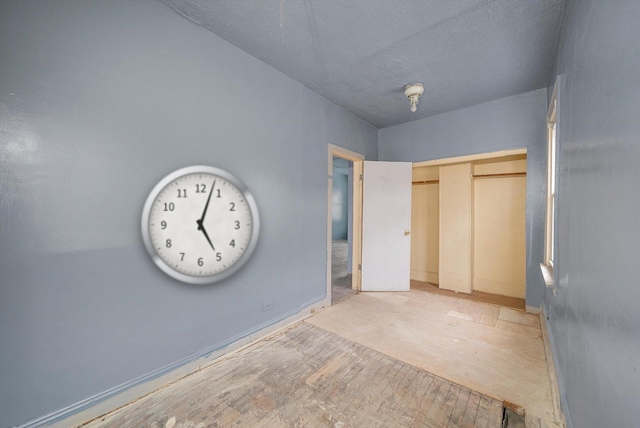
**5:03**
